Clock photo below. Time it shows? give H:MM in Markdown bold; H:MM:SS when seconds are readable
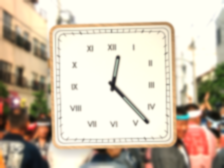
**12:23**
